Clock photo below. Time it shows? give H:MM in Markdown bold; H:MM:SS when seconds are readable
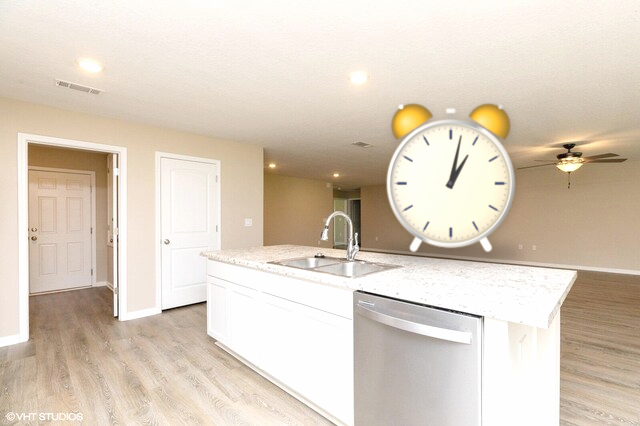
**1:02**
